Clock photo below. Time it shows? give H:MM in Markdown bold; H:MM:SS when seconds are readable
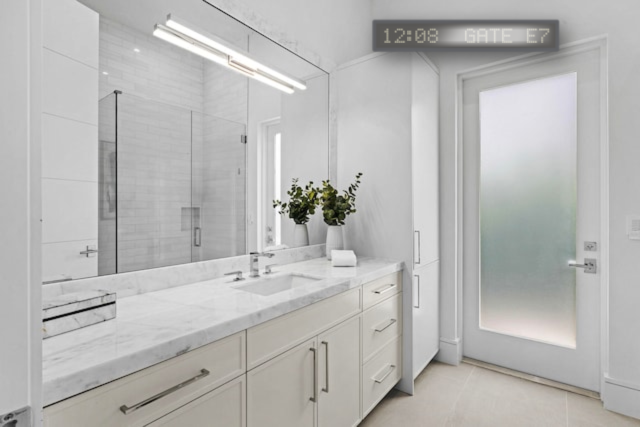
**12:08**
